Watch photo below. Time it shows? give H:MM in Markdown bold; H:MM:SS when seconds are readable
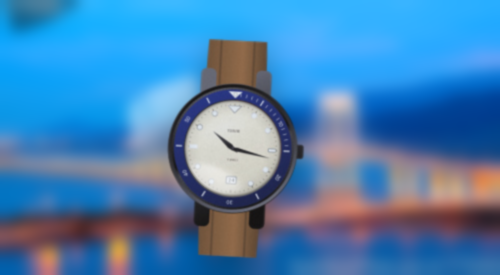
**10:17**
